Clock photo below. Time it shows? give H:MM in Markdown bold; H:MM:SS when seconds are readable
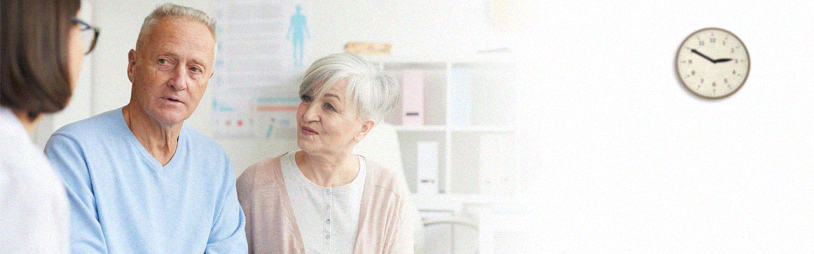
**2:50**
